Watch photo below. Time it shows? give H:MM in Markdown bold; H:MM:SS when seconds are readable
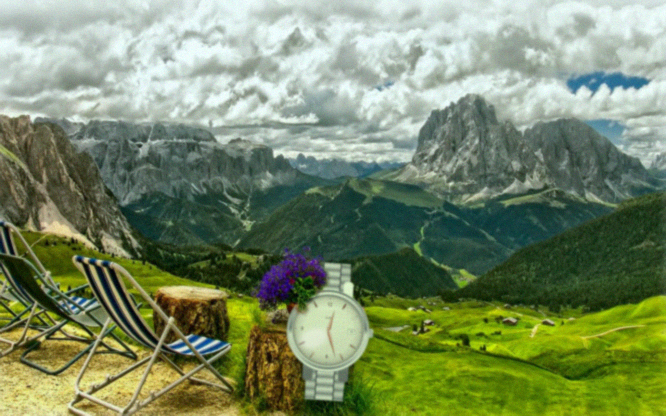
**12:27**
